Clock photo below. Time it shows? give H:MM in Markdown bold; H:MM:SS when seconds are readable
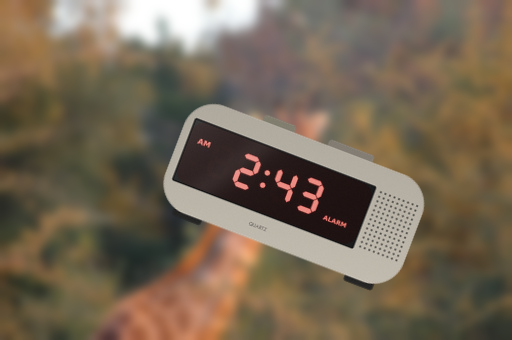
**2:43**
